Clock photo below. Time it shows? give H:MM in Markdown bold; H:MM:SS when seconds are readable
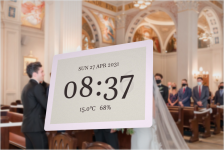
**8:37**
